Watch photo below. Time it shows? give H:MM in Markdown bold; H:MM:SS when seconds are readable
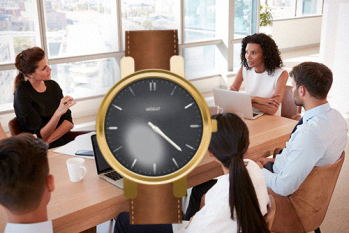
**4:22**
